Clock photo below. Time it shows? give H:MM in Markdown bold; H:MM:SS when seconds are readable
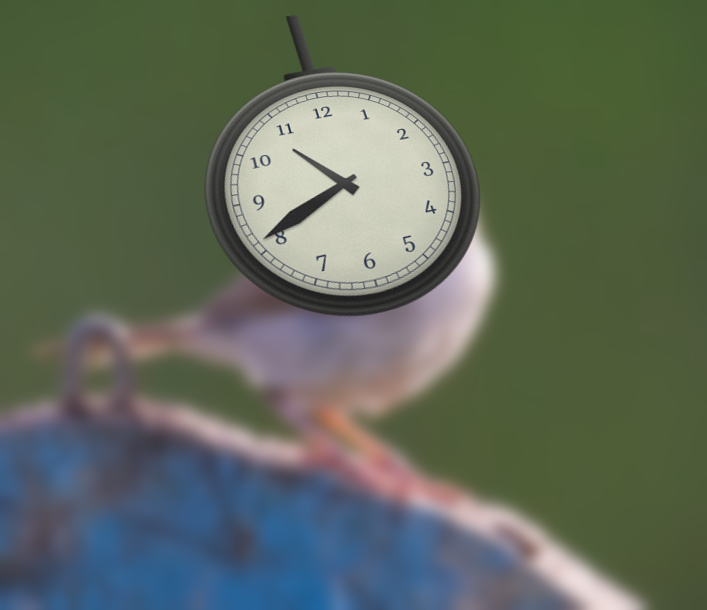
**10:41**
